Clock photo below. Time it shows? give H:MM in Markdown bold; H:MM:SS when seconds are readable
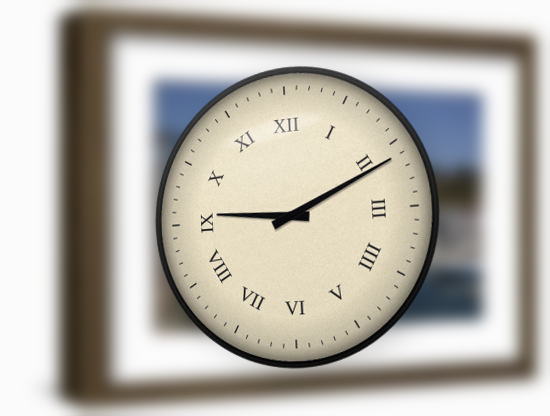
**9:11**
